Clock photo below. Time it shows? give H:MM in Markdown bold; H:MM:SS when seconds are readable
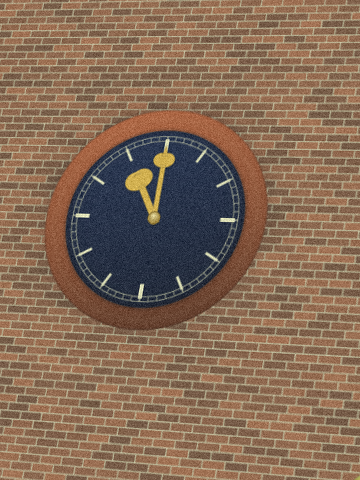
**11:00**
